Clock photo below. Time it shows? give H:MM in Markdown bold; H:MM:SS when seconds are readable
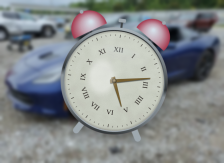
**5:13**
